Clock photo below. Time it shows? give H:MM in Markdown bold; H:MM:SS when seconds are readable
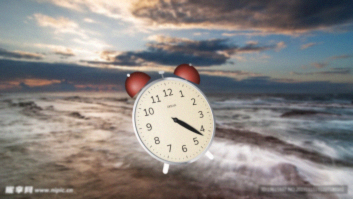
**4:22**
